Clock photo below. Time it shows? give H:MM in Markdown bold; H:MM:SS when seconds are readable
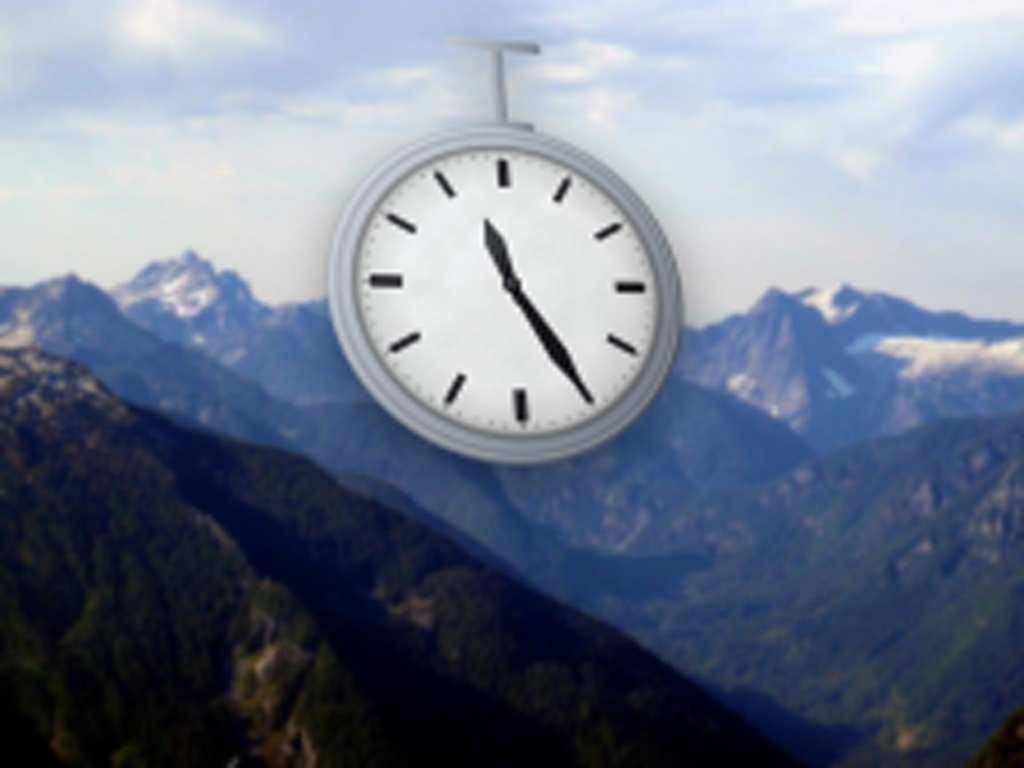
**11:25**
